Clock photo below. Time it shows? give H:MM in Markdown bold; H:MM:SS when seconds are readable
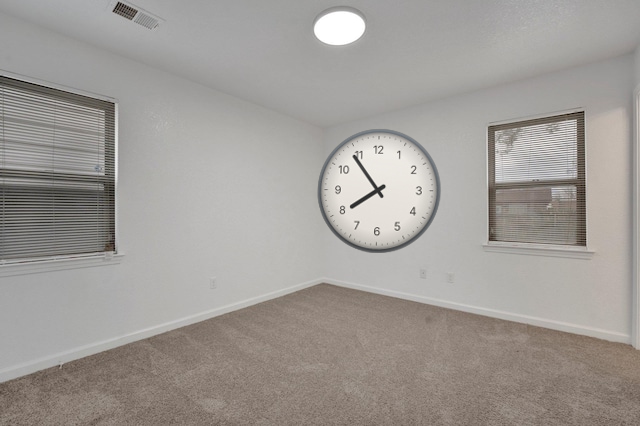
**7:54**
